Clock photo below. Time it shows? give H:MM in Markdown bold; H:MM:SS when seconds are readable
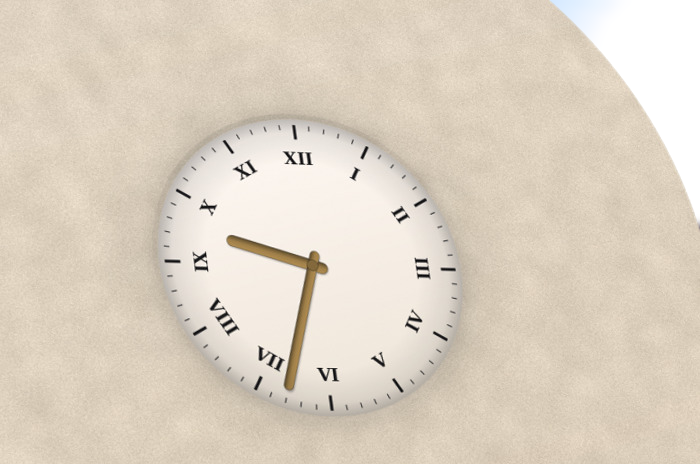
**9:33**
